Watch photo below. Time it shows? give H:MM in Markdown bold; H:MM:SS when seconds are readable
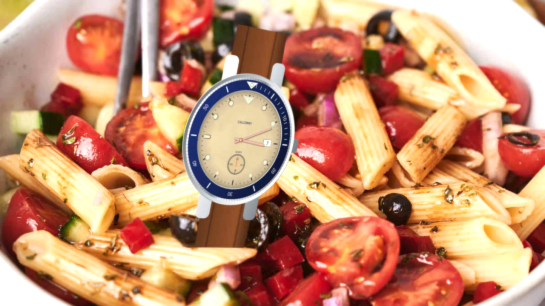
**3:11**
